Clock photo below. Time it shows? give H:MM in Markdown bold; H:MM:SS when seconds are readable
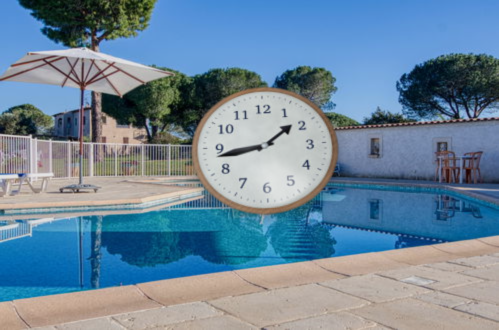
**1:43**
